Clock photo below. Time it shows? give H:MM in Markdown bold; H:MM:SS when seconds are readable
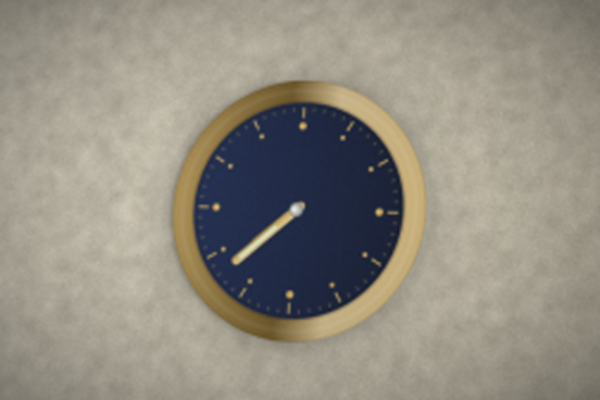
**7:38**
